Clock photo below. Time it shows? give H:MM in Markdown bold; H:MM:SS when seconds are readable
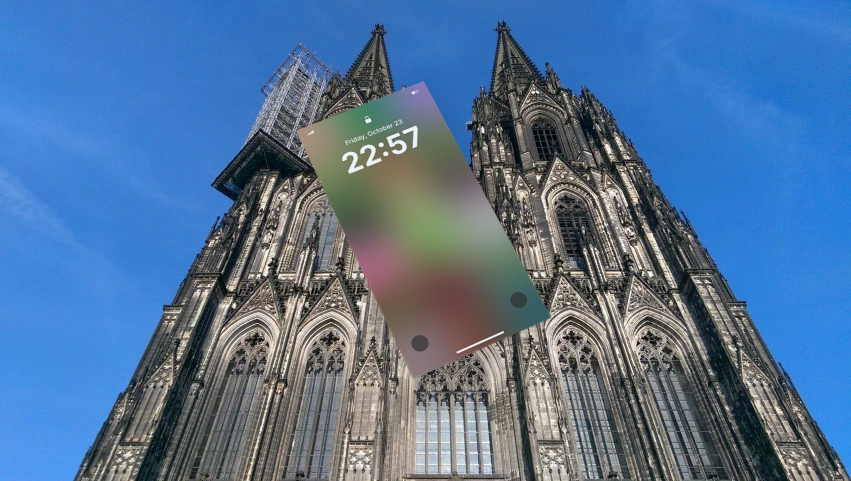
**22:57**
